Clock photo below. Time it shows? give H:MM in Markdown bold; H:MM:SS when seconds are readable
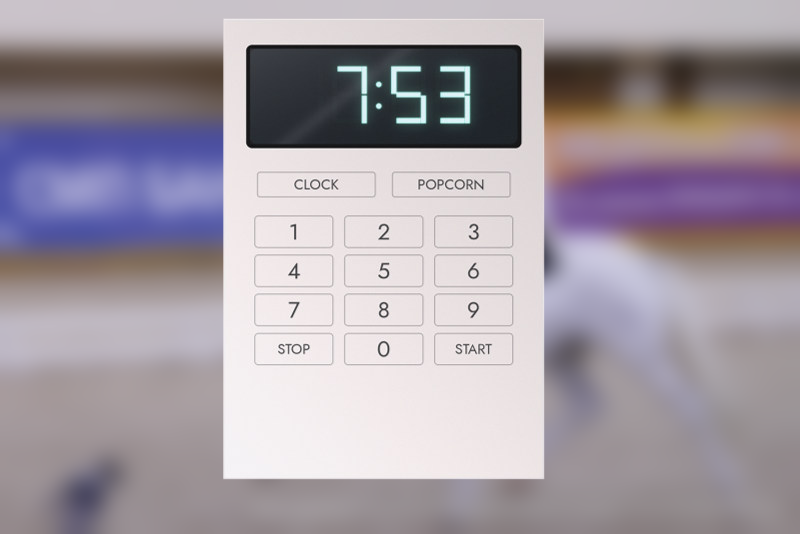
**7:53**
